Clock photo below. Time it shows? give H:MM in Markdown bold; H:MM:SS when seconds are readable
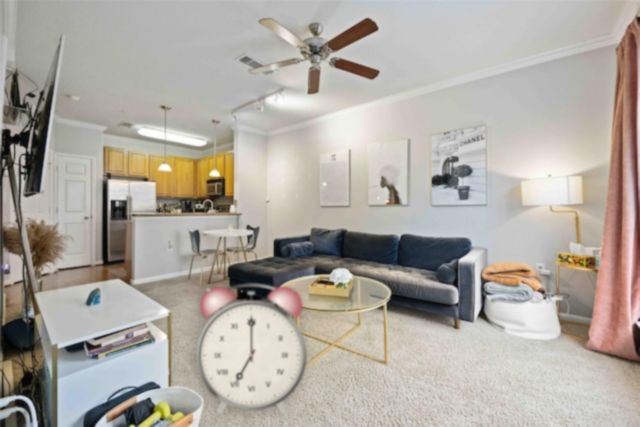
**7:00**
